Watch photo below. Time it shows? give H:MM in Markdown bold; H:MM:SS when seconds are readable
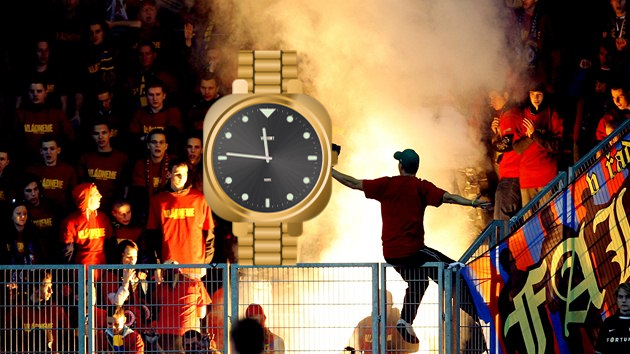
**11:46**
